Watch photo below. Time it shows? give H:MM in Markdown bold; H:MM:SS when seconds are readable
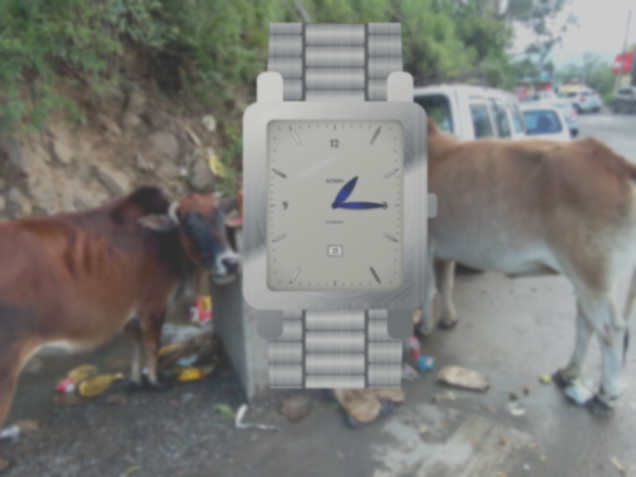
**1:15**
